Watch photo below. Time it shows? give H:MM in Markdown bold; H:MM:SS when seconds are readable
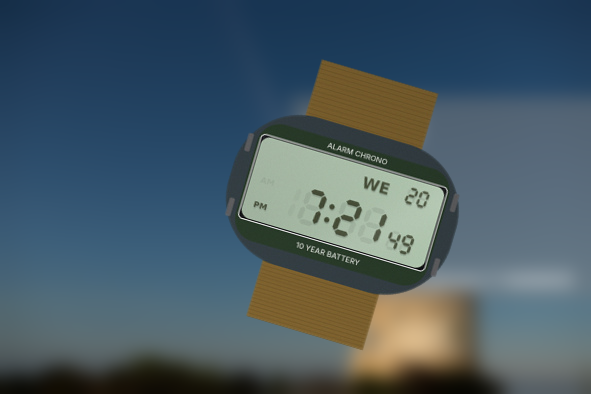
**7:21:49**
